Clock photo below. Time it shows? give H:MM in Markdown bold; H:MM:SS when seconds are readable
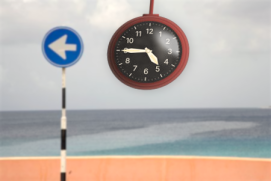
**4:45**
